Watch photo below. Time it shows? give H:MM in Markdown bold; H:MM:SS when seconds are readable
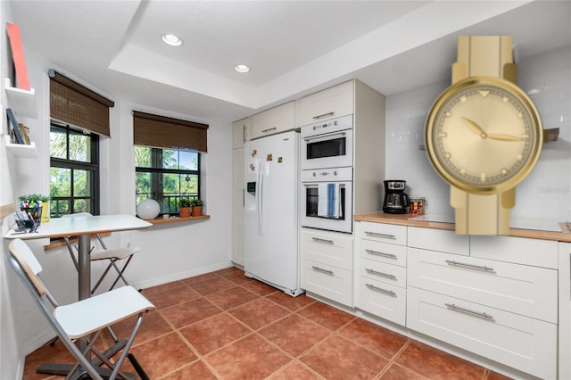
**10:16**
